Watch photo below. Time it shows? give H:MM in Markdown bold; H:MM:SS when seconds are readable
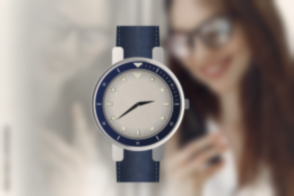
**2:39**
